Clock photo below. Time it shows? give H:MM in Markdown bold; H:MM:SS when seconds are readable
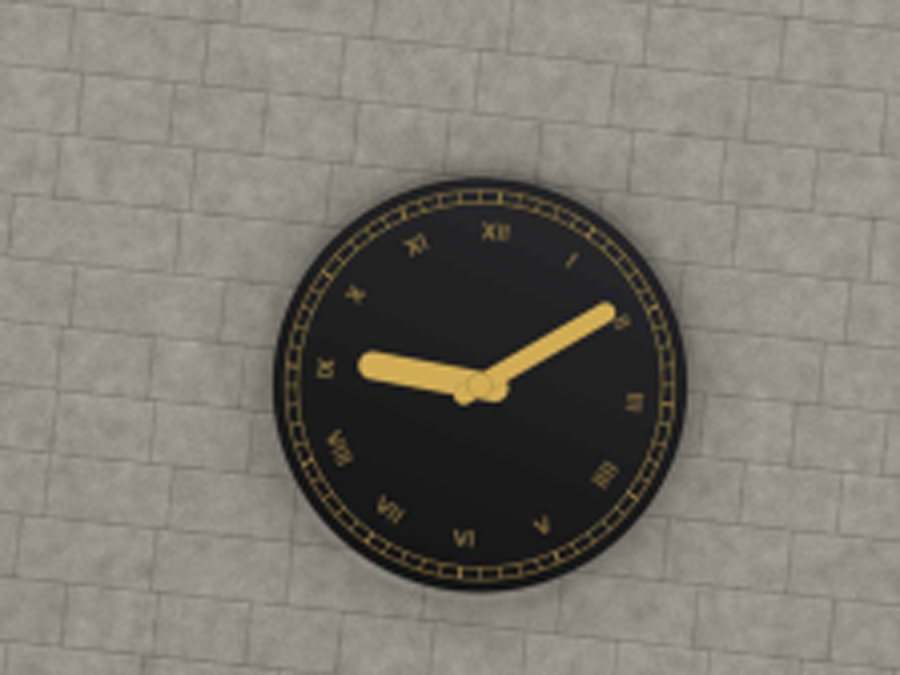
**9:09**
